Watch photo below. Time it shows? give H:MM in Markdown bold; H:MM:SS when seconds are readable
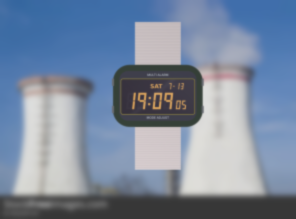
**19:09**
